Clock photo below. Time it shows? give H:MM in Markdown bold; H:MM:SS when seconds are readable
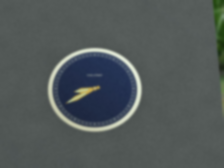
**8:40**
